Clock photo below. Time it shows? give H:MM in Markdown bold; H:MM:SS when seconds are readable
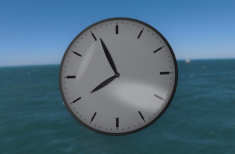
**7:56**
